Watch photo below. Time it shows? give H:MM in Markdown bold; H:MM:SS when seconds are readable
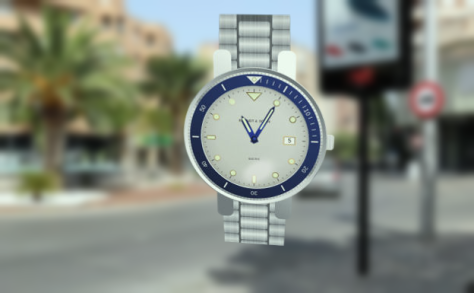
**11:05**
